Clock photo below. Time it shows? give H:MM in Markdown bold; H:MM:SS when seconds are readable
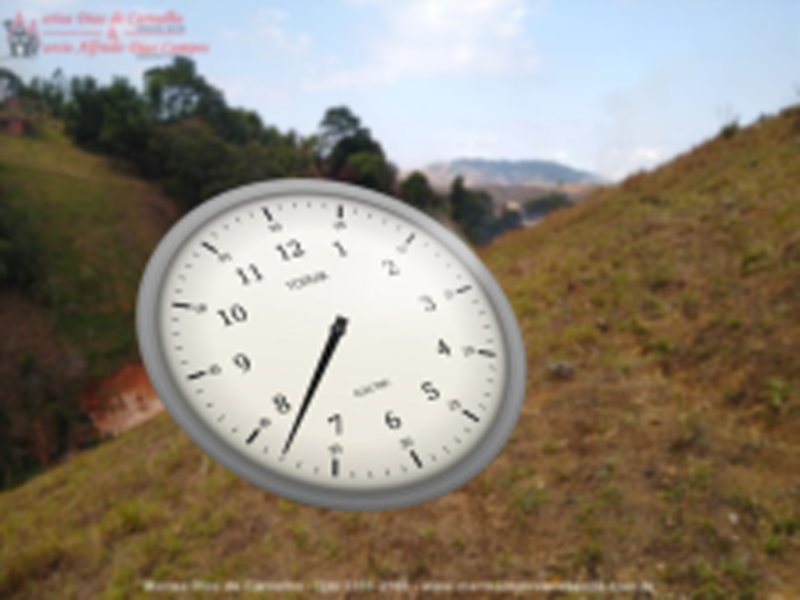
**7:38**
